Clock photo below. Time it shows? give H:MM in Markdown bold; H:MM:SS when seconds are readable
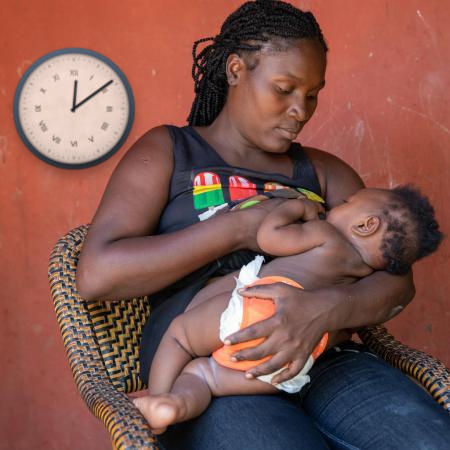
**12:09**
